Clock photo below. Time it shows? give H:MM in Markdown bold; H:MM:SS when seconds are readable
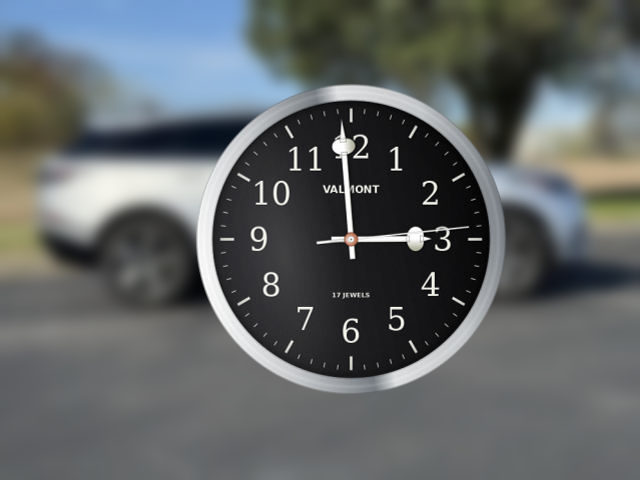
**2:59:14**
